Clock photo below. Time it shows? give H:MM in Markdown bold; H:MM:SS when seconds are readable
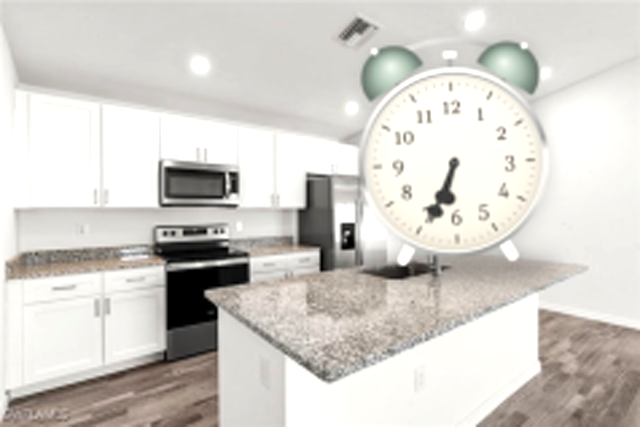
**6:34**
